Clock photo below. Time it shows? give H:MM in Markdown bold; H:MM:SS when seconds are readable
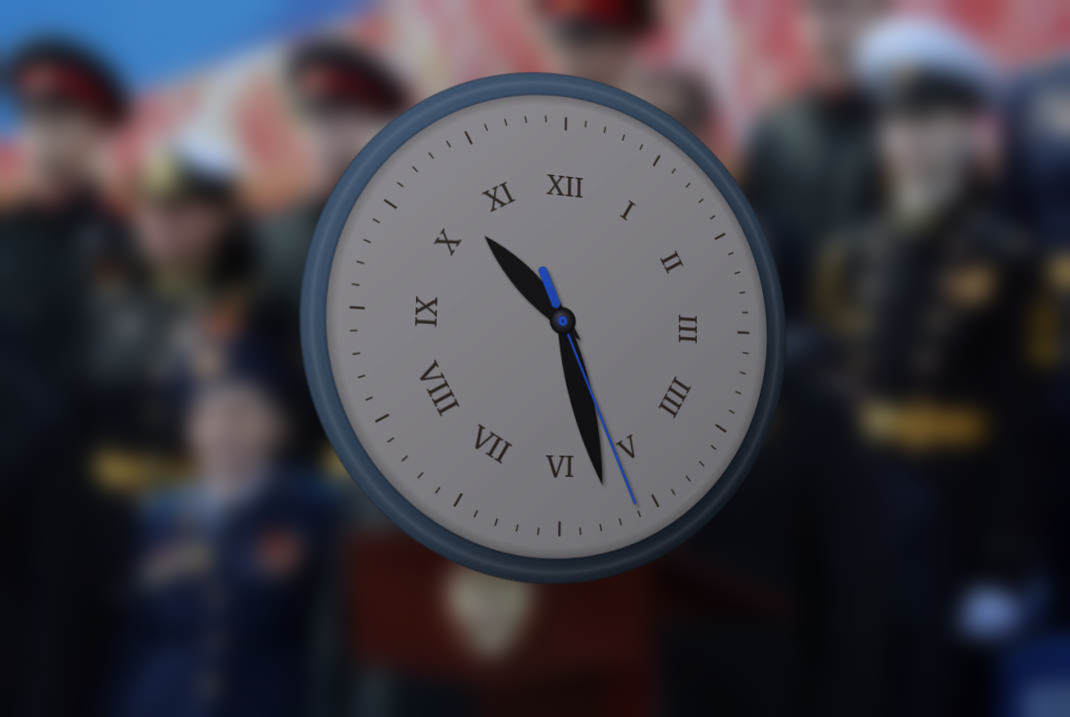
**10:27:26**
